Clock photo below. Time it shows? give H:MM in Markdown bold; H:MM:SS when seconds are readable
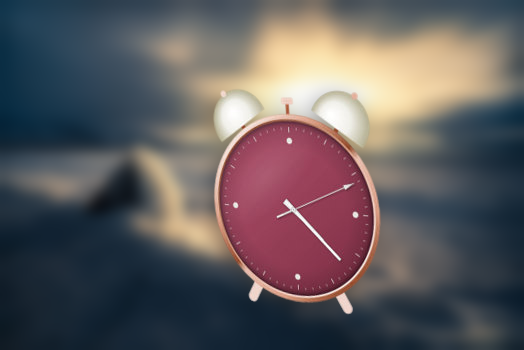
**4:22:11**
